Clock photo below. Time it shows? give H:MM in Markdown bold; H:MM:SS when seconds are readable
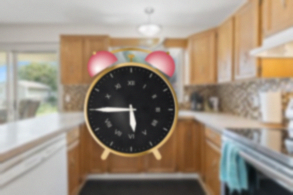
**5:45**
